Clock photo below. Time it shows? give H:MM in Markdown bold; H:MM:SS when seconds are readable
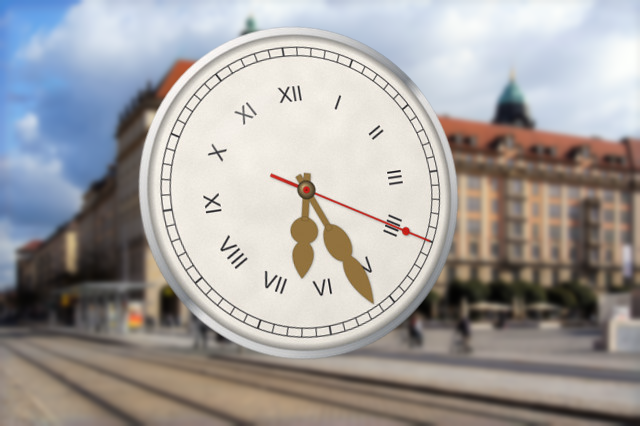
**6:26:20**
